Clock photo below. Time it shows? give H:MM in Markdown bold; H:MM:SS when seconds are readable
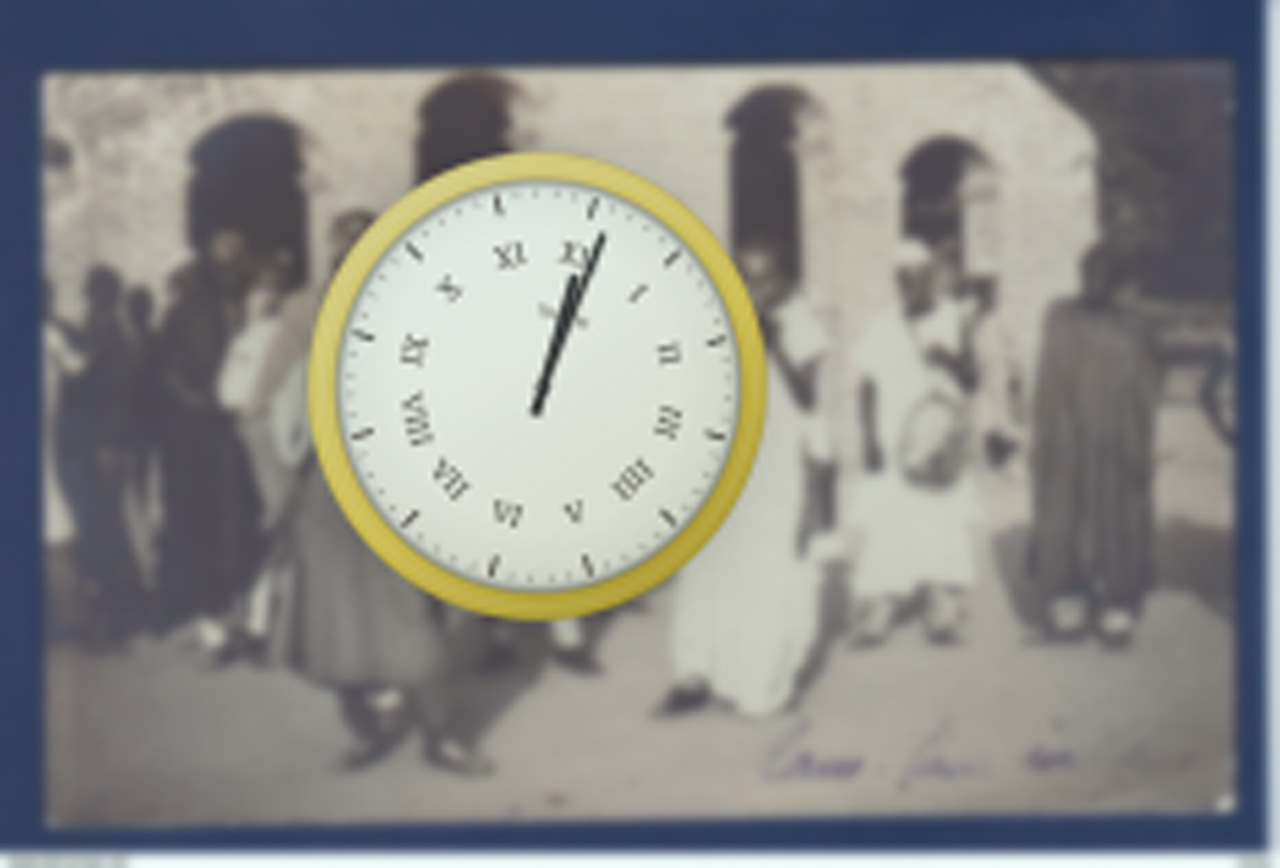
**12:01**
